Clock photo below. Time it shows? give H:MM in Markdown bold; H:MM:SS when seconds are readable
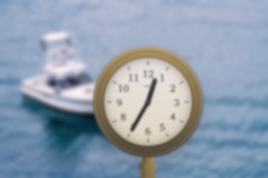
**12:35**
